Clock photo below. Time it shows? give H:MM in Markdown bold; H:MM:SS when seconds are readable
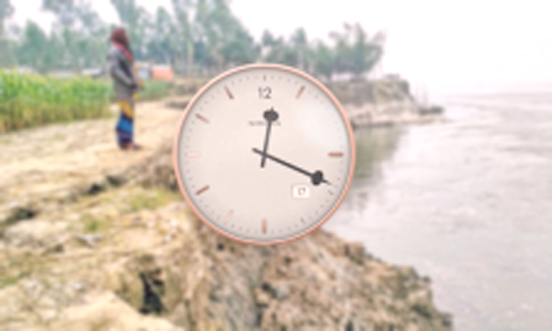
**12:19**
